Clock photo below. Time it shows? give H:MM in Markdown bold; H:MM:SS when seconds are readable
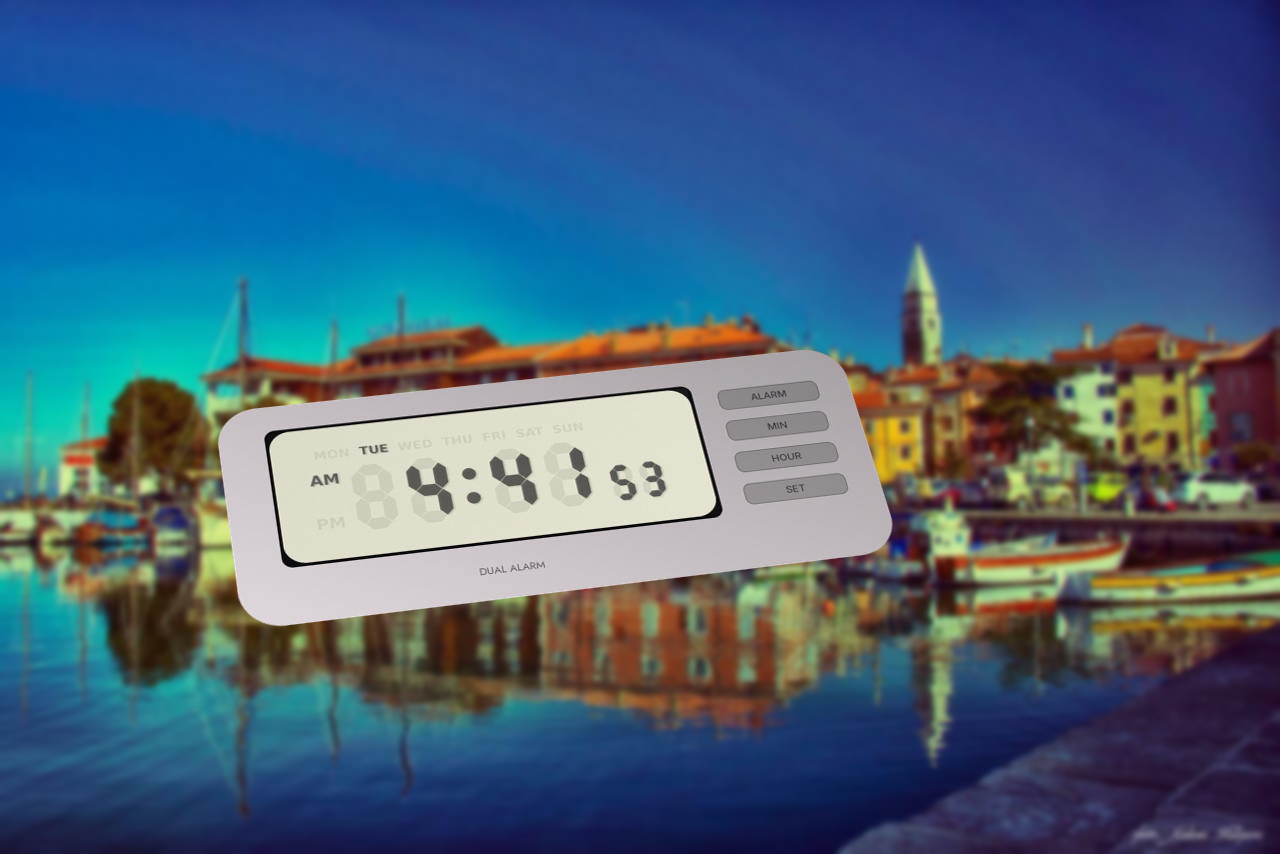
**4:41:53**
